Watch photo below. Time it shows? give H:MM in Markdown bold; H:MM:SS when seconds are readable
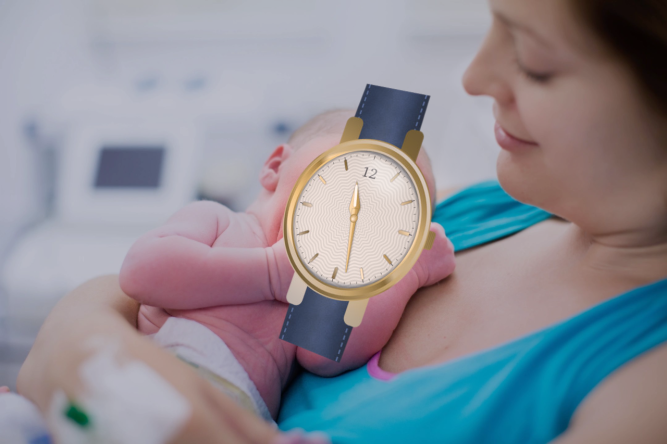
**11:28**
